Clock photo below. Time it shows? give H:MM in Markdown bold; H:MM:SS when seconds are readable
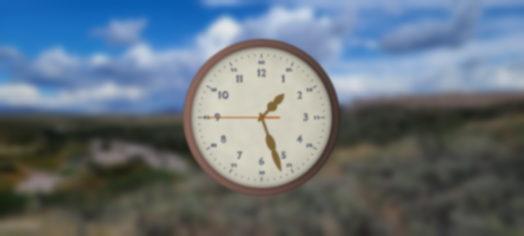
**1:26:45**
